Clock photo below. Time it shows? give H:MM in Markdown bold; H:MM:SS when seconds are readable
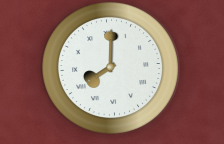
**8:01**
